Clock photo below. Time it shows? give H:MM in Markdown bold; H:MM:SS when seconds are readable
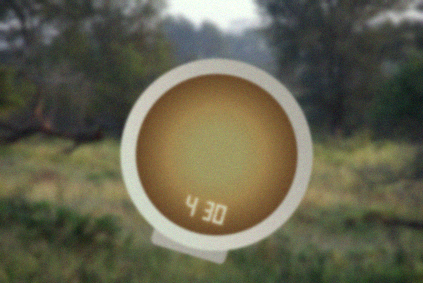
**4:30**
